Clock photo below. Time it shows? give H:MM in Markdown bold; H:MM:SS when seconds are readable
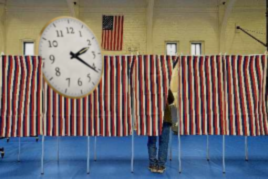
**2:21**
